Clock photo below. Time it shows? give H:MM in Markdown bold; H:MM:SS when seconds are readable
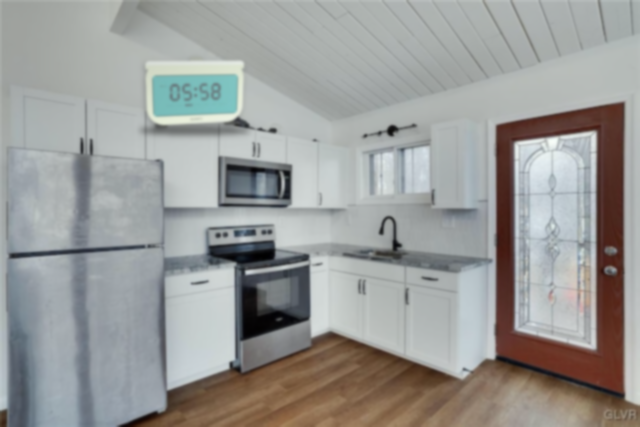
**5:58**
